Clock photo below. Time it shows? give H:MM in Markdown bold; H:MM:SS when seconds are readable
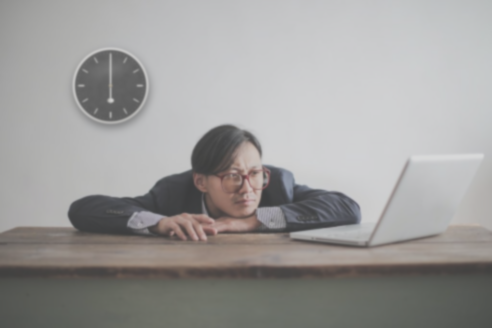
**6:00**
